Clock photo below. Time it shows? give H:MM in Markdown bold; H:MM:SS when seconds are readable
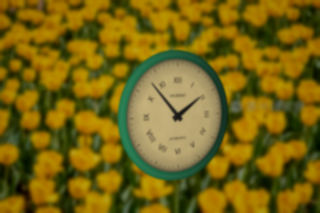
**1:53**
